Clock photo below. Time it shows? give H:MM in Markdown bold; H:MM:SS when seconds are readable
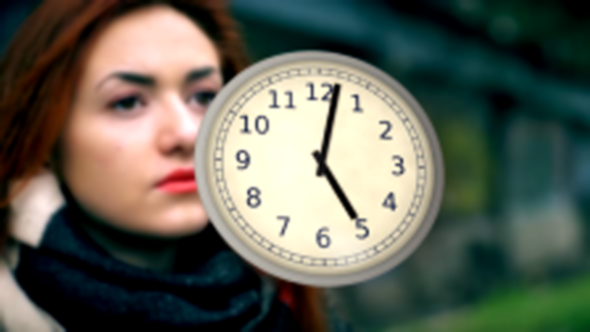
**5:02**
